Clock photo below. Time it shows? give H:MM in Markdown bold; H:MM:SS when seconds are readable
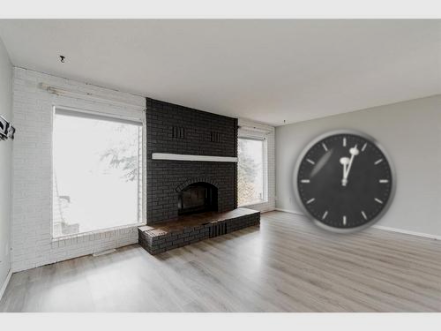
**12:03**
